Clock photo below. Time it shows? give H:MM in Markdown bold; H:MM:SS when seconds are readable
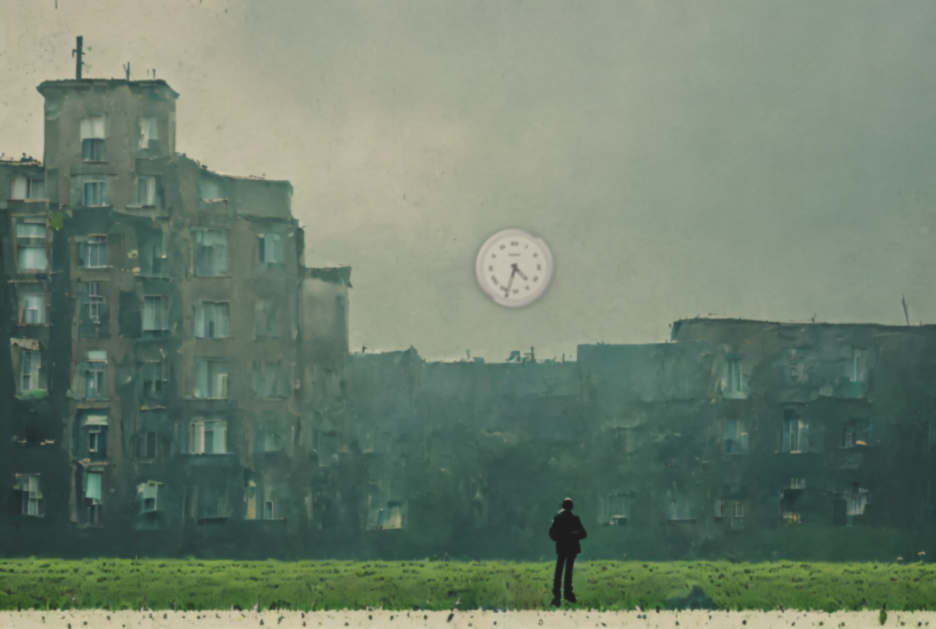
**4:33**
